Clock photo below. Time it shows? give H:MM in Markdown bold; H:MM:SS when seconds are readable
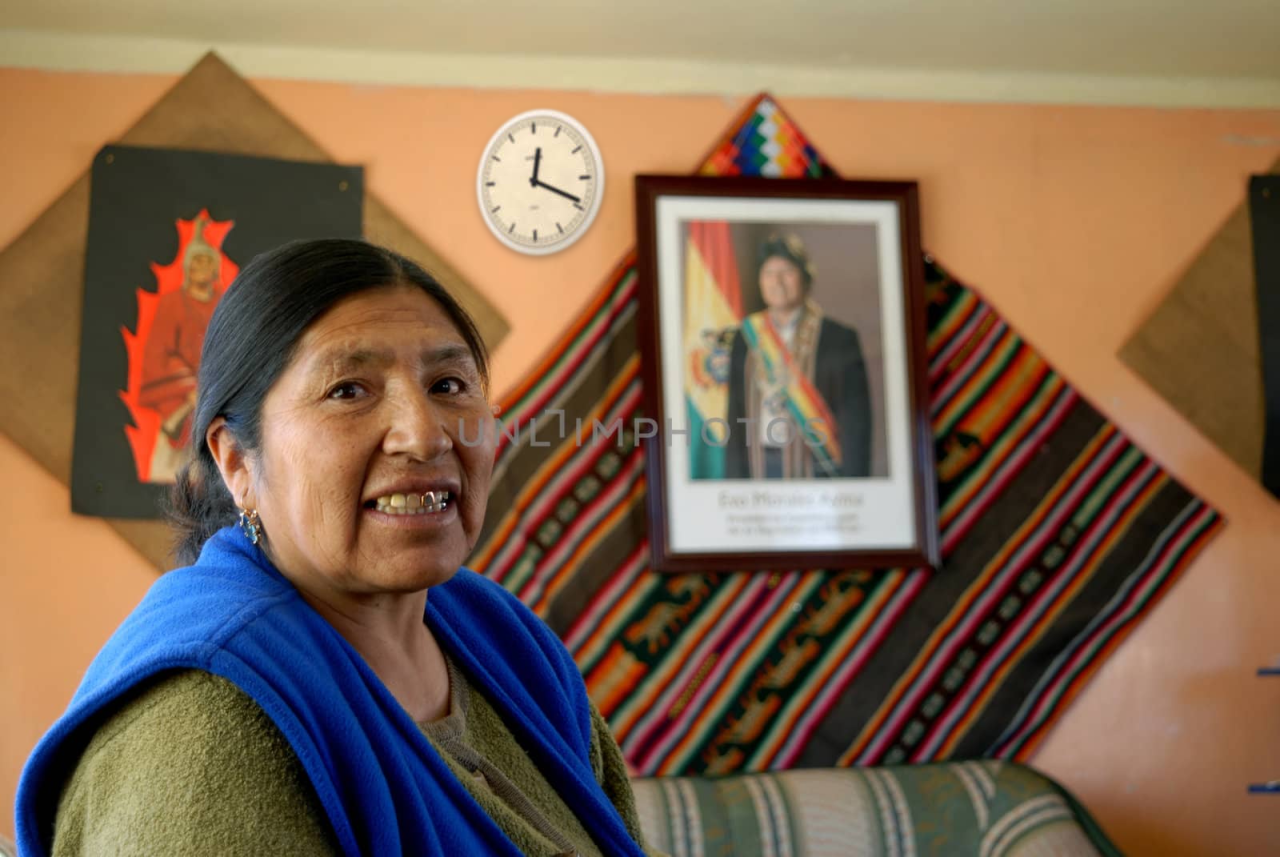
**12:19**
